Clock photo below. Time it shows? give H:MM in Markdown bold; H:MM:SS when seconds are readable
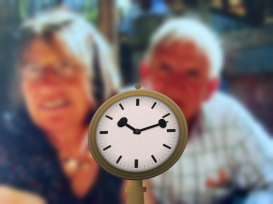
**10:12**
